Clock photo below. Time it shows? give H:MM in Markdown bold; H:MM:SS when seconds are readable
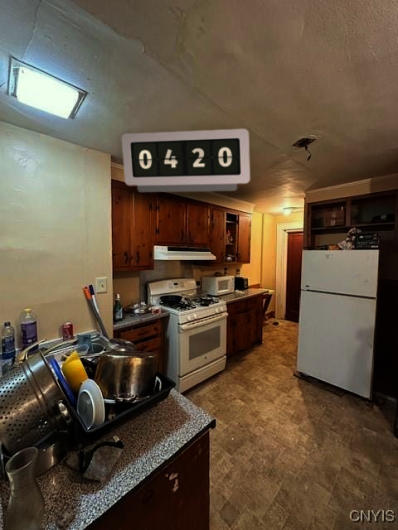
**4:20**
